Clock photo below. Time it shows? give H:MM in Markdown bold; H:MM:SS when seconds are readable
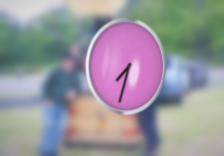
**7:33**
